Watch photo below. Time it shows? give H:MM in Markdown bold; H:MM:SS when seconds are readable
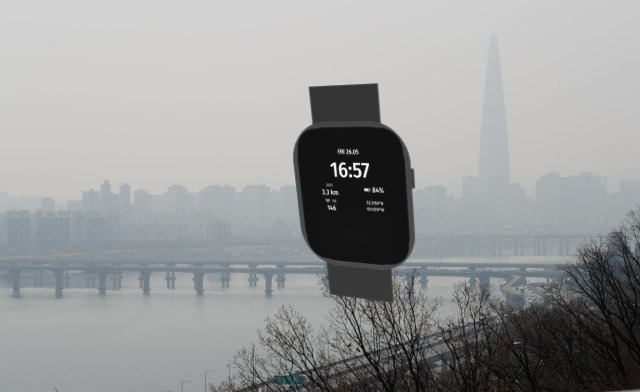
**16:57**
